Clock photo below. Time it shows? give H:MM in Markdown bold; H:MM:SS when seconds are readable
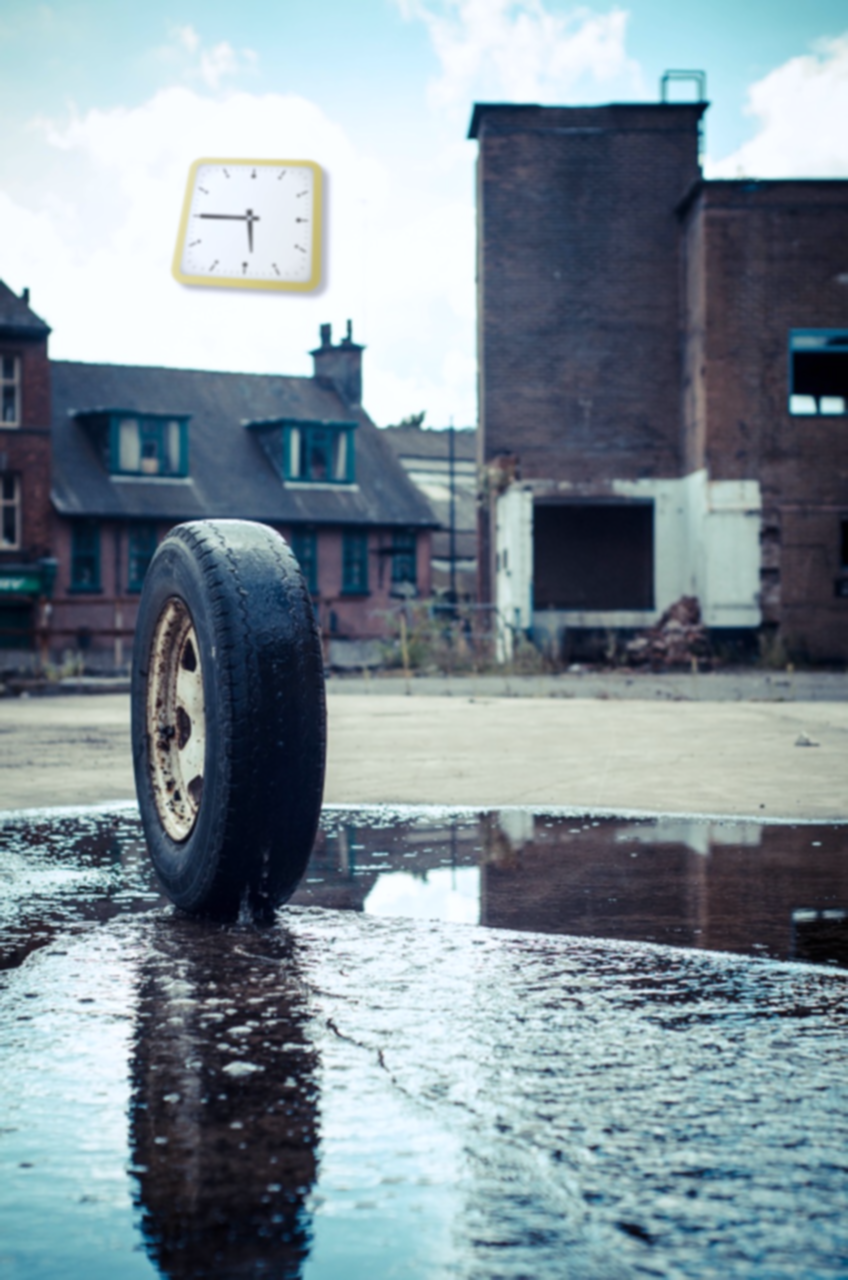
**5:45**
